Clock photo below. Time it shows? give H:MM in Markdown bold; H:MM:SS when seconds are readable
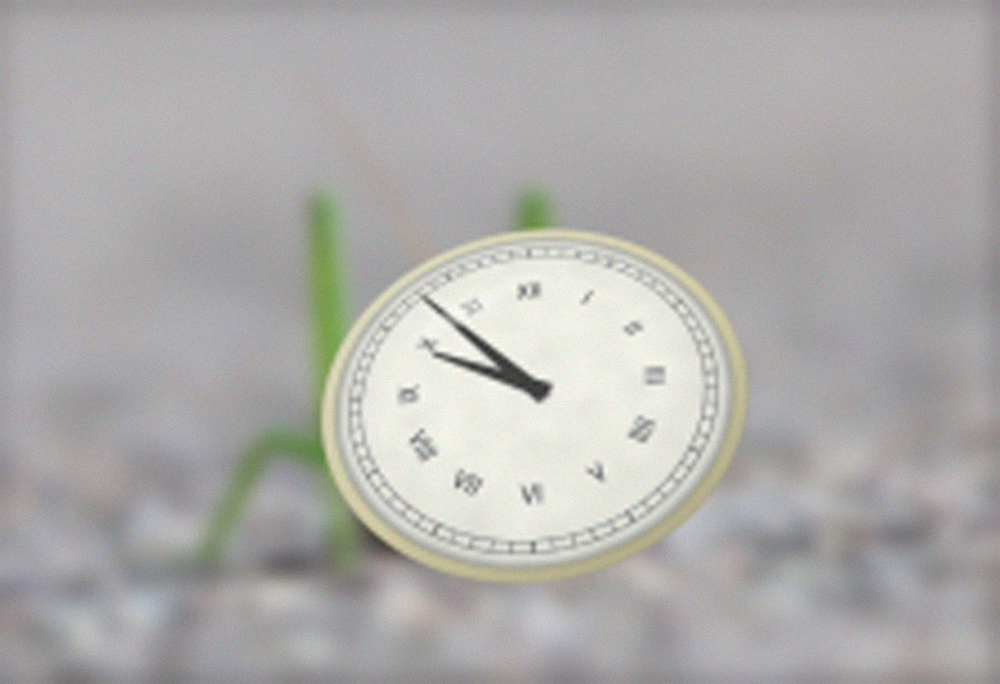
**9:53**
